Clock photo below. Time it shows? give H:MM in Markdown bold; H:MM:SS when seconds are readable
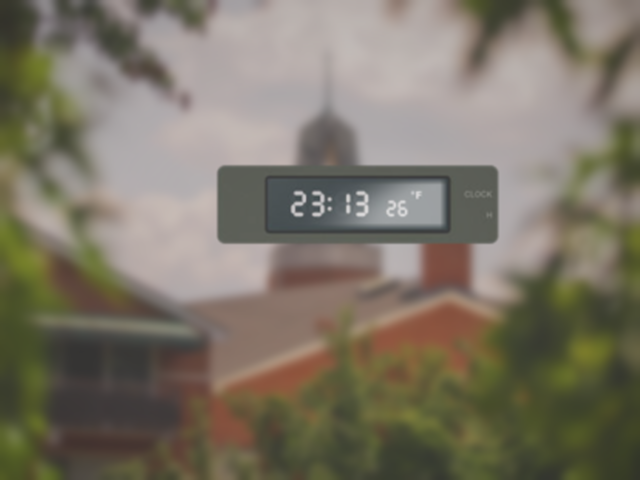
**23:13**
